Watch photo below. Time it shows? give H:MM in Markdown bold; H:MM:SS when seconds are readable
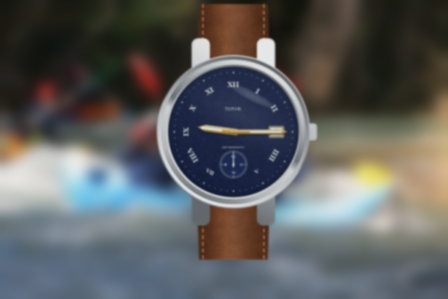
**9:15**
